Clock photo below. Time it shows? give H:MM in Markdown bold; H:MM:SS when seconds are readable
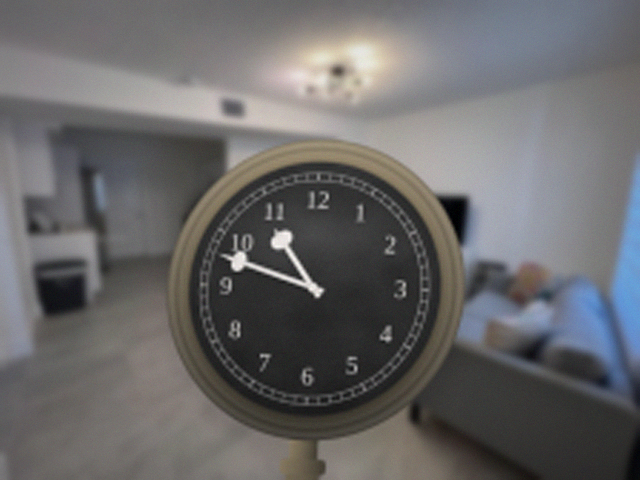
**10:48**
